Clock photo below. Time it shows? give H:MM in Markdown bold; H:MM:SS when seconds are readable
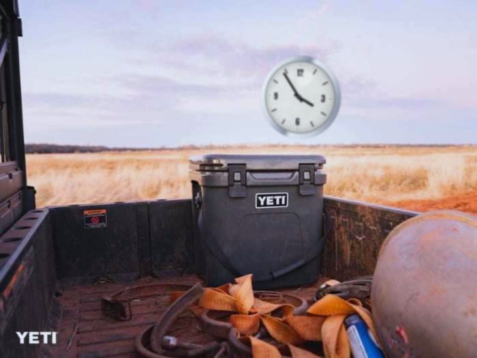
**3:54**
